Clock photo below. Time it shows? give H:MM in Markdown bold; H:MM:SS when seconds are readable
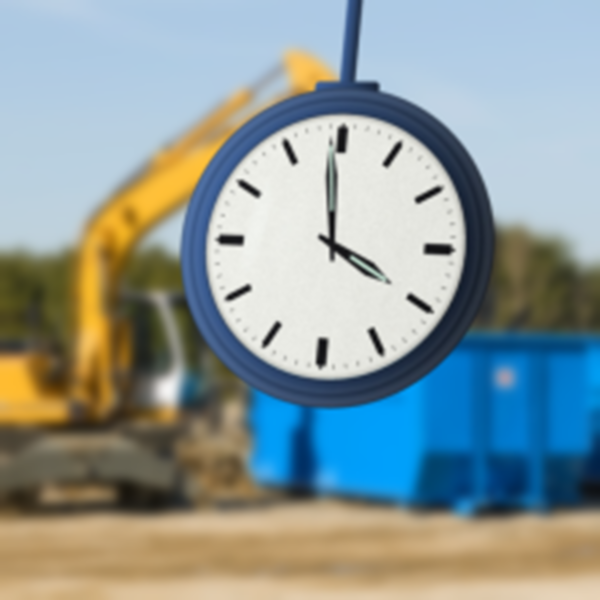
**3:59**
